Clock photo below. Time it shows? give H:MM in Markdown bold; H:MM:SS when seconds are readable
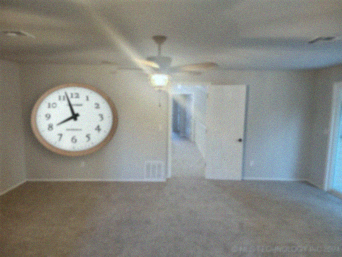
**7:57**
